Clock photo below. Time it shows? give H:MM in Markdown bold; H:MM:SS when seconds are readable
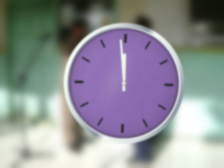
**11:59**
